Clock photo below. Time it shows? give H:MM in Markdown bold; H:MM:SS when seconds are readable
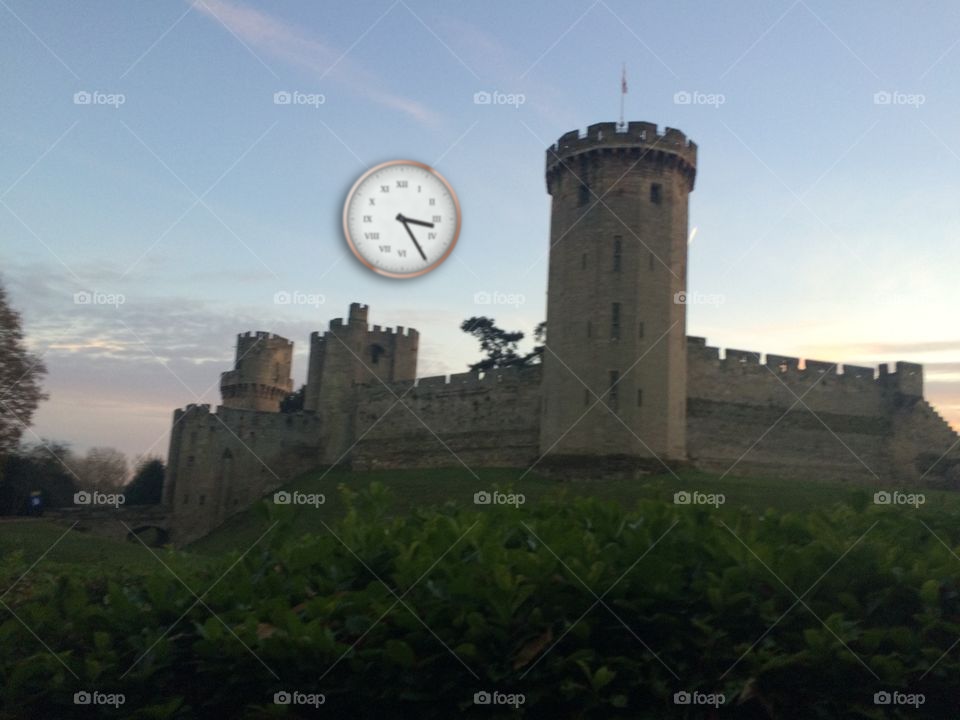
**3:25**
